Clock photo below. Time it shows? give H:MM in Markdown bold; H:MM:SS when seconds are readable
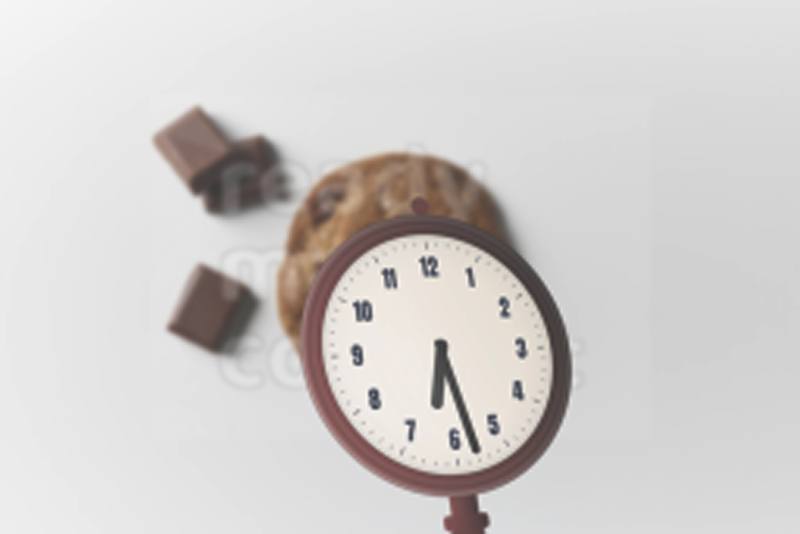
**6:28**
